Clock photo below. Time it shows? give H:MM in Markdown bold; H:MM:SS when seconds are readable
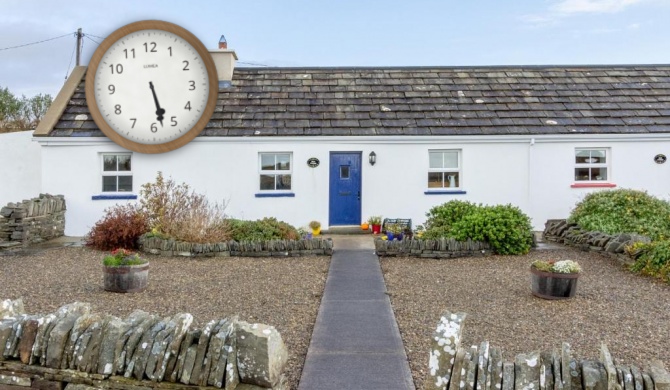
**5:28**
